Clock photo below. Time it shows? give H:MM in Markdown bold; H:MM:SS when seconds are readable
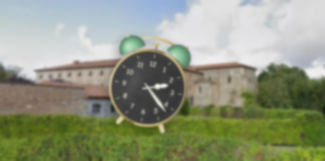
**2:22**
